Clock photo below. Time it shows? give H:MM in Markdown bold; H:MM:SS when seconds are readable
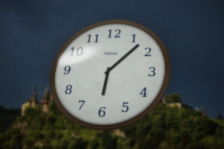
**6:07**
